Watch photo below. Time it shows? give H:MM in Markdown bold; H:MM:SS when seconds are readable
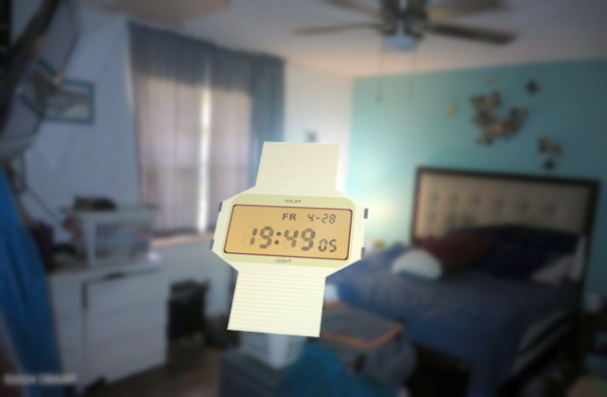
**19:49:05**
